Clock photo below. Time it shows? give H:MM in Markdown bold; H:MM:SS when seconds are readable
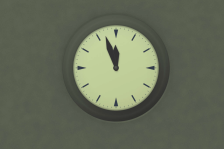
**11:57**
